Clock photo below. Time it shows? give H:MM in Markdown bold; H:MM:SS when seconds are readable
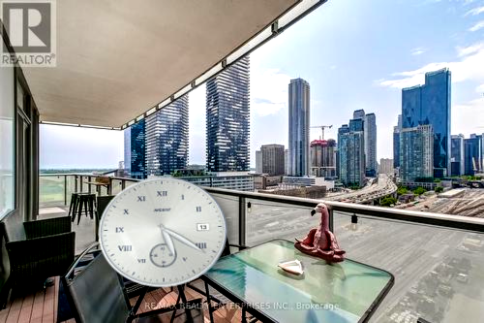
**5:21**
